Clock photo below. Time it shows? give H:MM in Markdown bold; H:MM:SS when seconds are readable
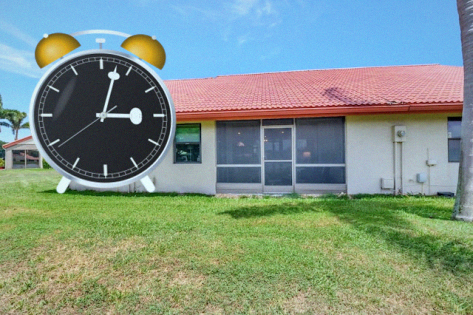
**3:02:39**
